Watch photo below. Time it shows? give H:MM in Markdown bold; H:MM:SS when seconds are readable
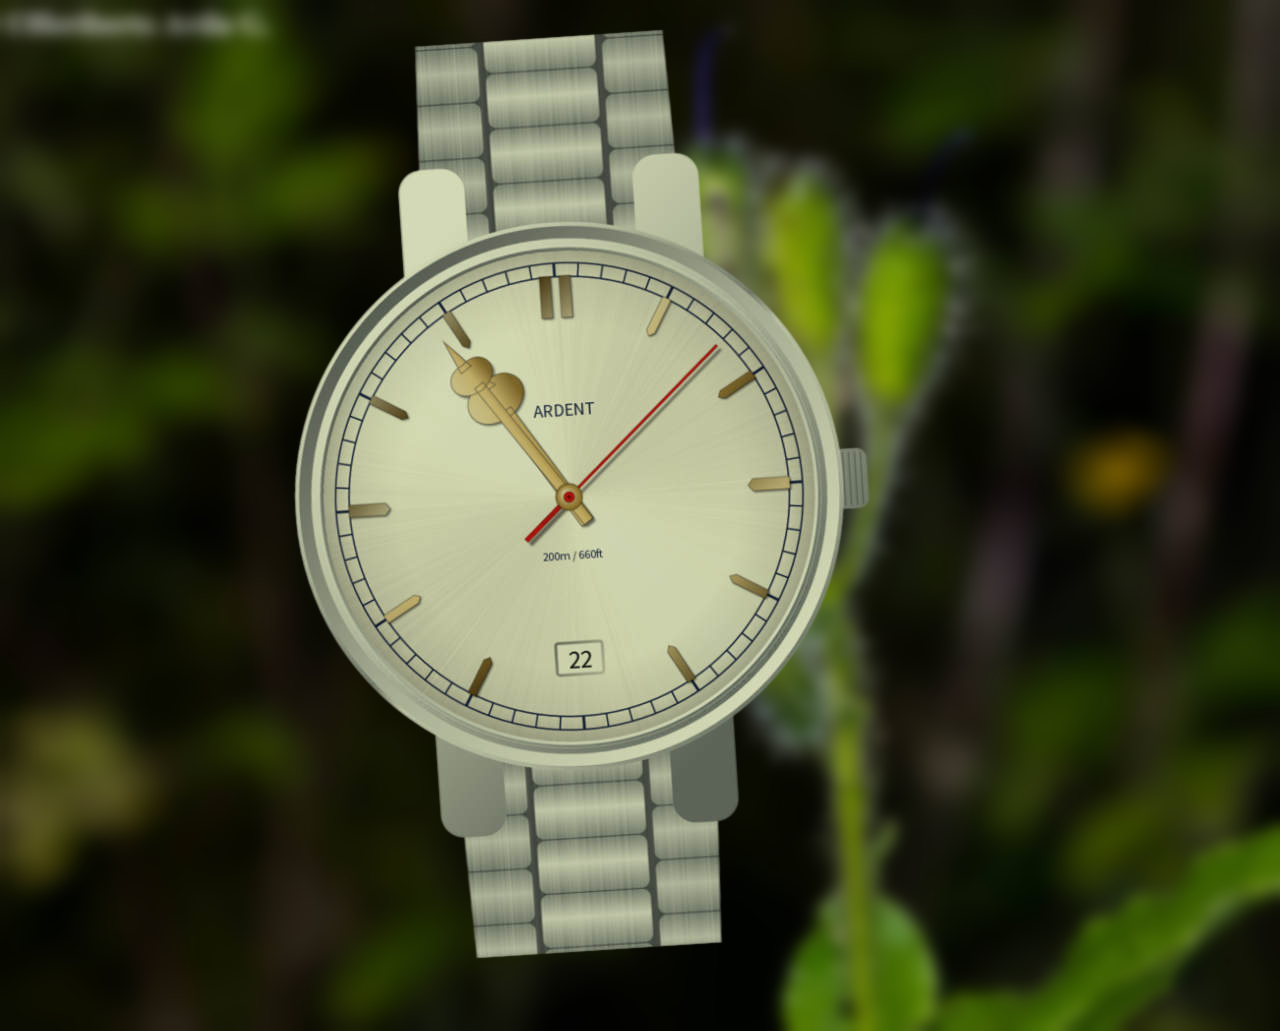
**10:54:08**
